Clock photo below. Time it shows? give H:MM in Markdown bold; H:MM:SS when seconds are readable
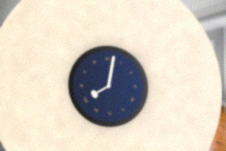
**8:02**
